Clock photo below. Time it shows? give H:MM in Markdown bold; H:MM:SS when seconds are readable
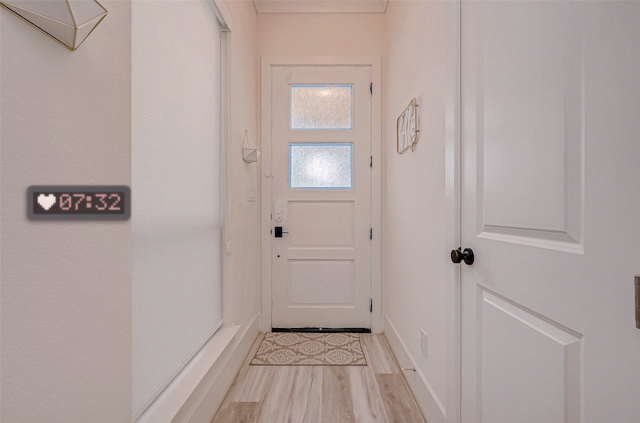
**7:32**
